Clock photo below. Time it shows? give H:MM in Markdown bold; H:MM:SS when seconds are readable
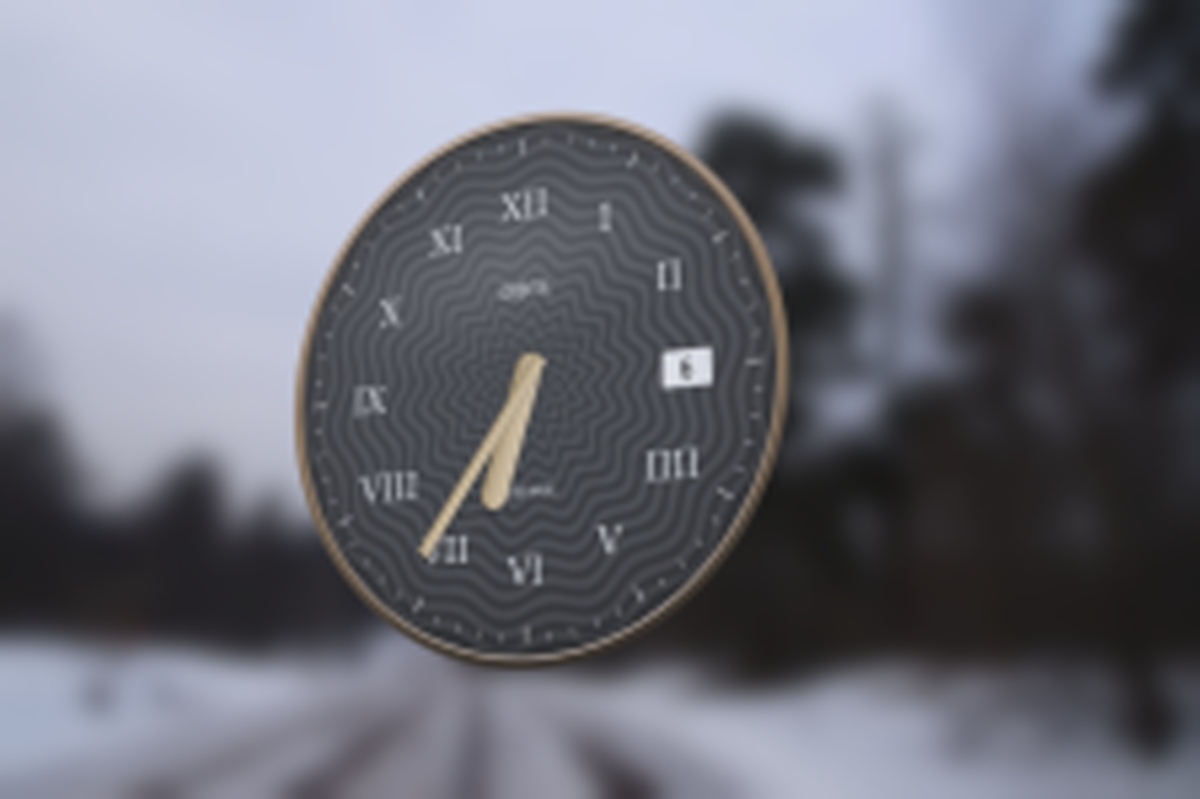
**6:36**
